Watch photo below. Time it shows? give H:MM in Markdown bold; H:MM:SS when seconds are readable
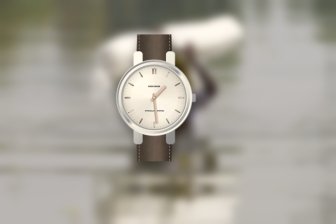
**1:29**
